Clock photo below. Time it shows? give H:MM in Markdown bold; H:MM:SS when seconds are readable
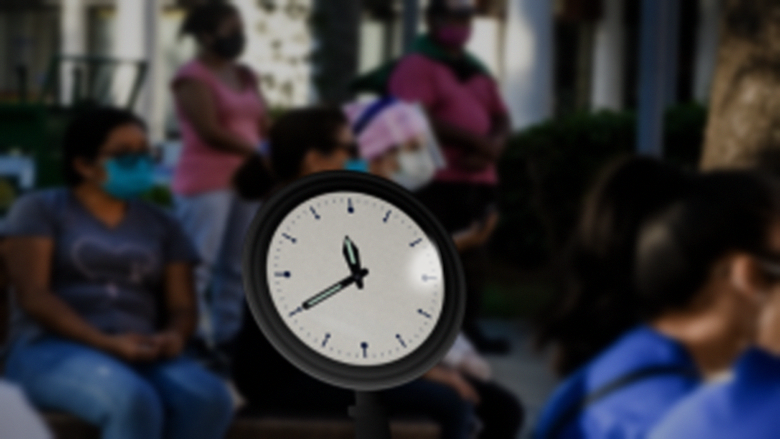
**11:40**
